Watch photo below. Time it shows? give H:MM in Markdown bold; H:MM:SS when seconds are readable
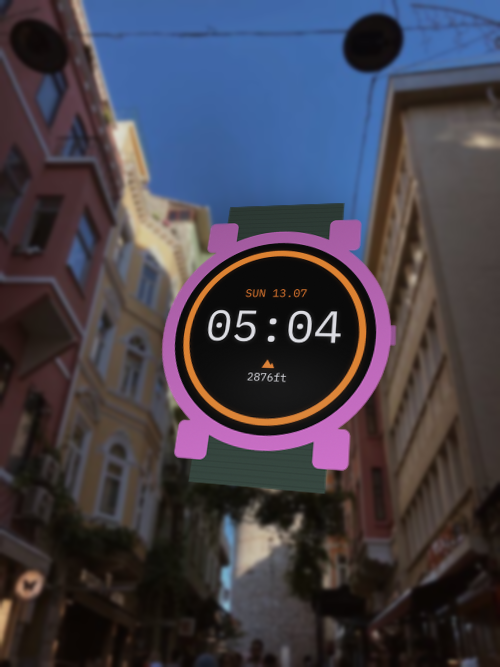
**5:04**
